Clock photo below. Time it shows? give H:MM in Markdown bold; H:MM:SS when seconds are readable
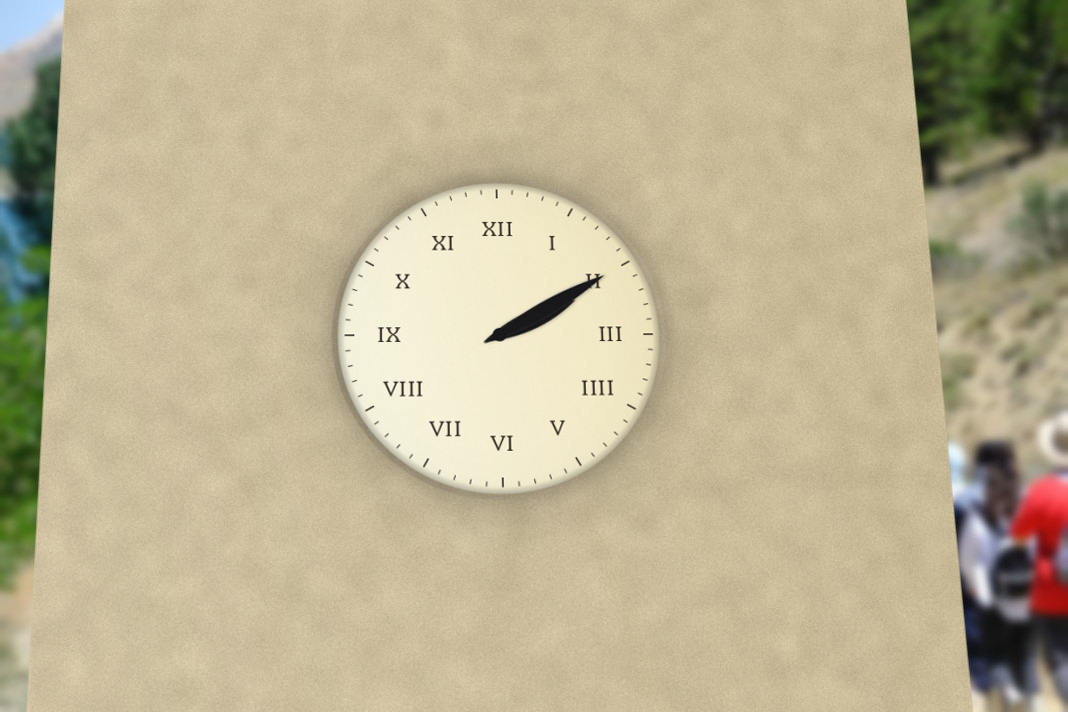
**2:10**
